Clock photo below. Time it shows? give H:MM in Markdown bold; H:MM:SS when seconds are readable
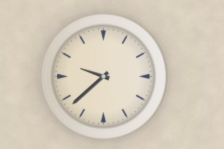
**9:38**
